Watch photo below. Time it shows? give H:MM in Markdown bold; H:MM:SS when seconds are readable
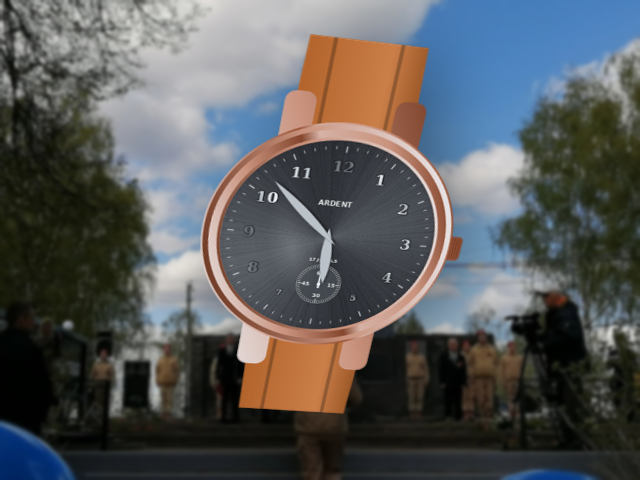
**5:52**
